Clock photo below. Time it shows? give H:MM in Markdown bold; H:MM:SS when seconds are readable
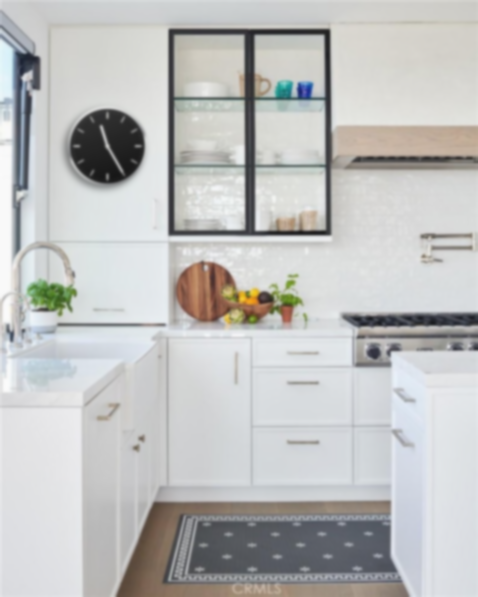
**11:25**
